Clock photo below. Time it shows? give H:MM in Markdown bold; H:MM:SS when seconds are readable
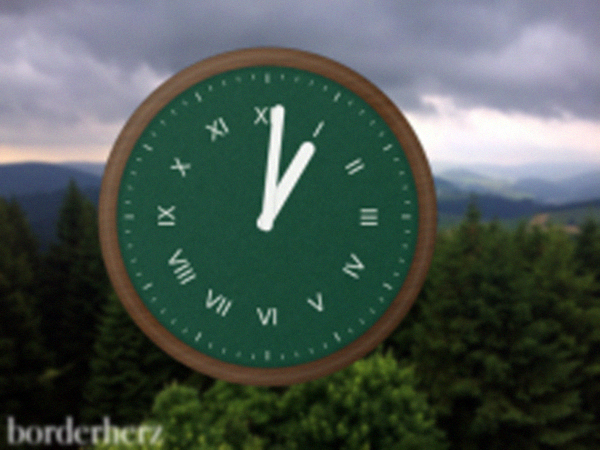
**1:01**
